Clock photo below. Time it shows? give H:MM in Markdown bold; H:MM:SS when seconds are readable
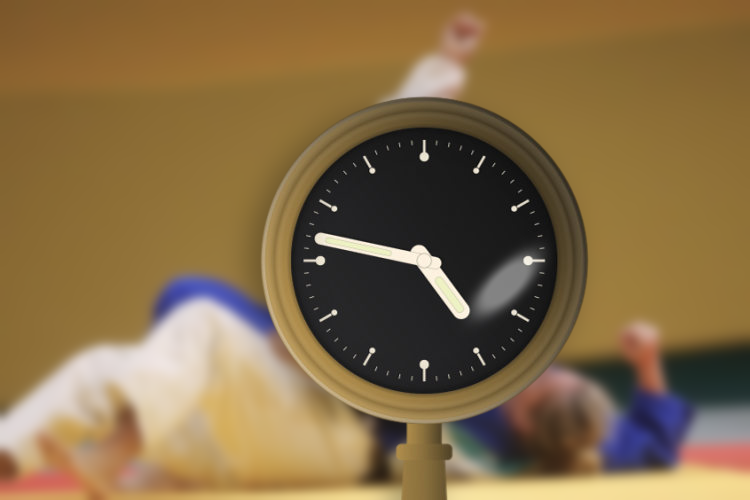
**4:47**
